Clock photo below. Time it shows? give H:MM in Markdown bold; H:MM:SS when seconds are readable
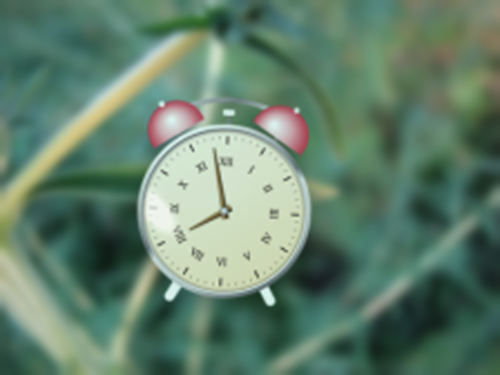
**7:58**
